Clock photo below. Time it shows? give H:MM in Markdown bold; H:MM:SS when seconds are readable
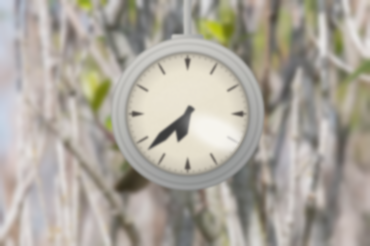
**6:38**
